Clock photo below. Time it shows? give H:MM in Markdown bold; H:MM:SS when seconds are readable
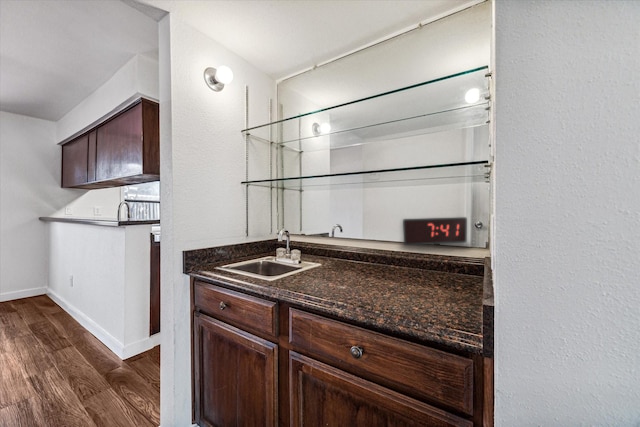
**7:41**
